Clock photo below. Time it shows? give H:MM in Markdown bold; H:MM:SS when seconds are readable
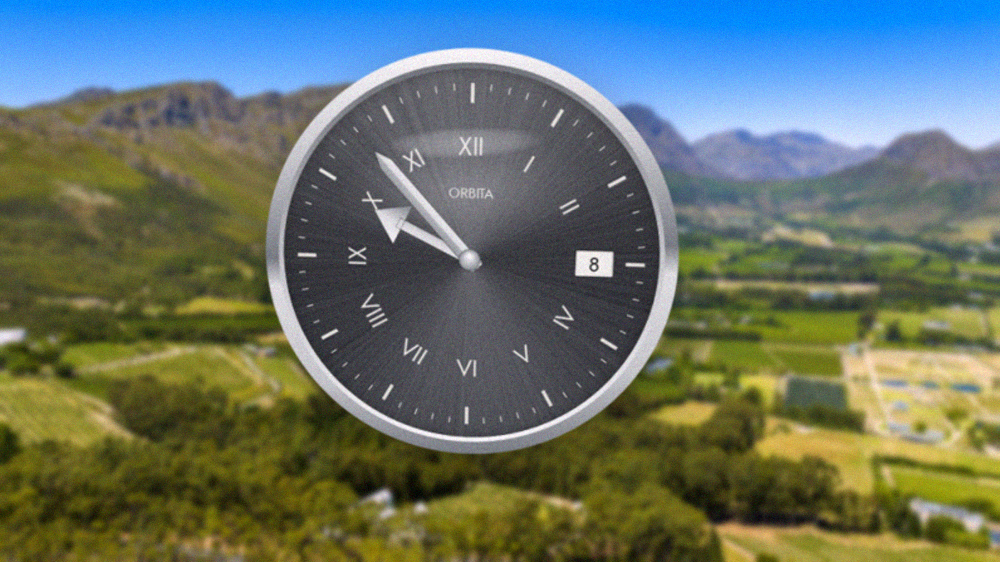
**9:53**
